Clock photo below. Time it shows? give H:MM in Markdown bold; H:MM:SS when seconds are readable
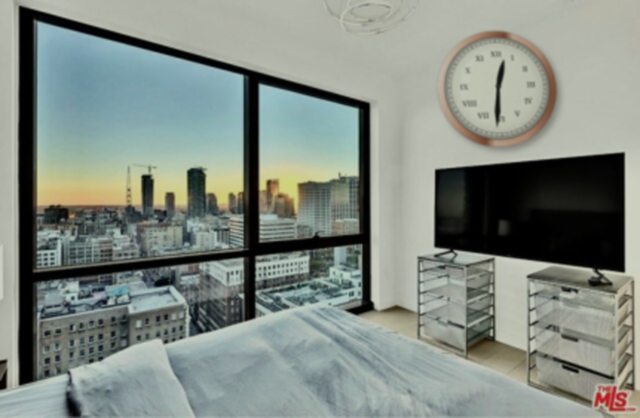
**12:31**
